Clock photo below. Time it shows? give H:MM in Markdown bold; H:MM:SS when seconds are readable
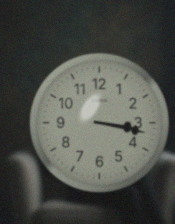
**3:17**
